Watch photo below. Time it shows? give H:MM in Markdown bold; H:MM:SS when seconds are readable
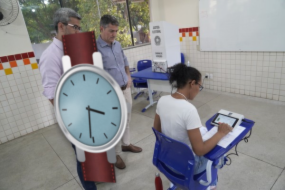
**3:31**
